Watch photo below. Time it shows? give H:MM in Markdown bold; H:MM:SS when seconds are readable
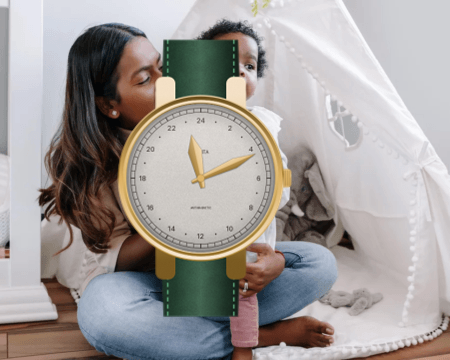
**23:11**
